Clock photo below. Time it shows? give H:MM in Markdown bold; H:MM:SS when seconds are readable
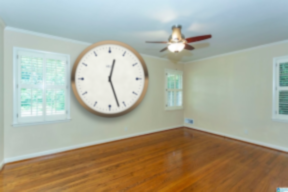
**12:27**
